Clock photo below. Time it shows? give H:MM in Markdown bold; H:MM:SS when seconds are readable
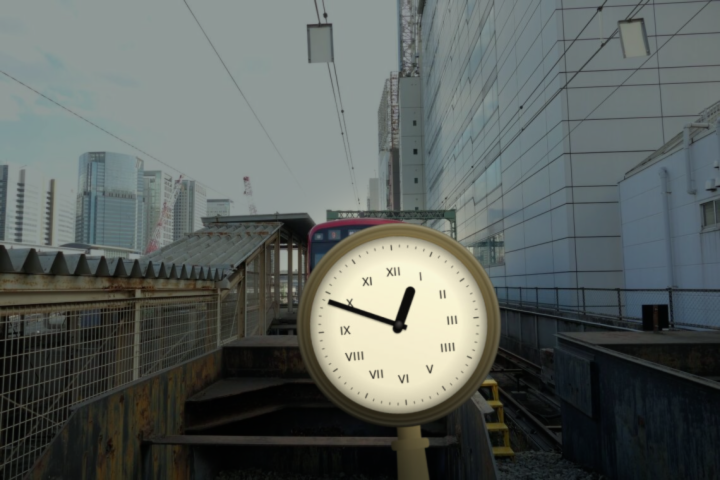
**12:49**
